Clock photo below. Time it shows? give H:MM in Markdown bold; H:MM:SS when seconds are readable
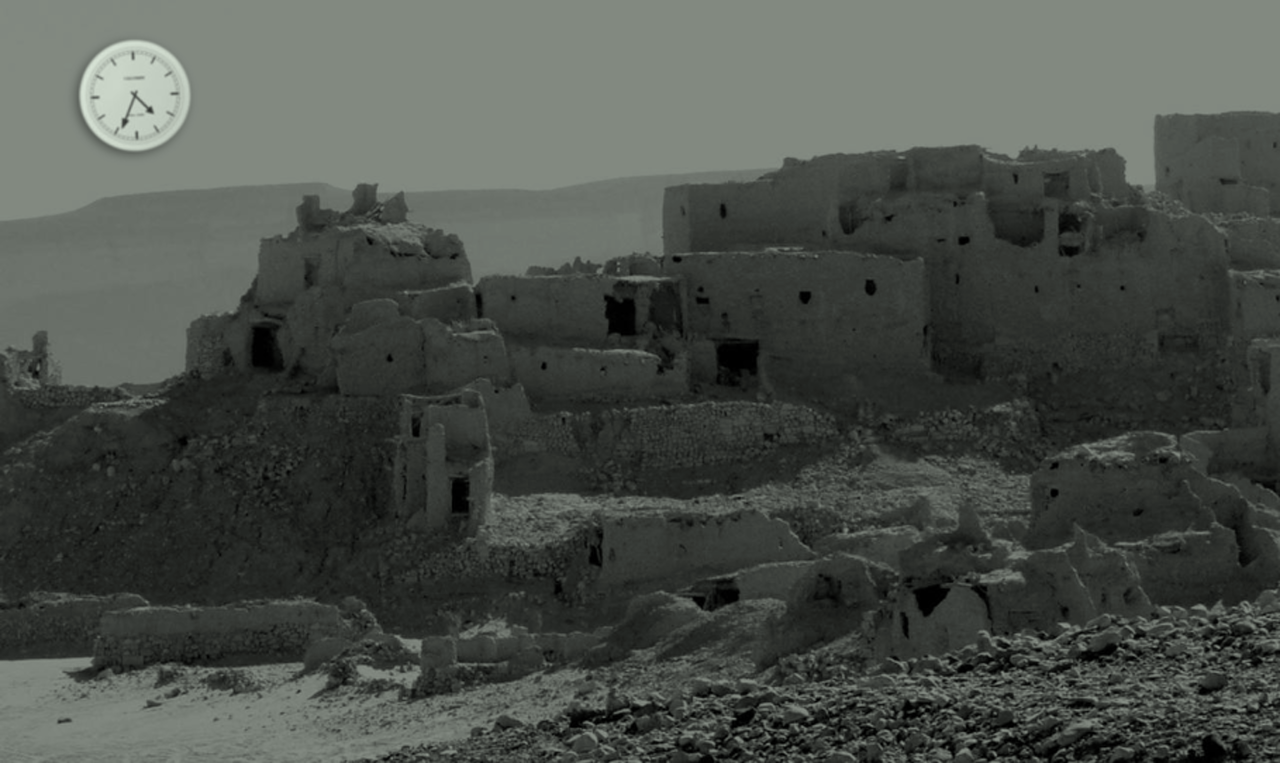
**4:34**
